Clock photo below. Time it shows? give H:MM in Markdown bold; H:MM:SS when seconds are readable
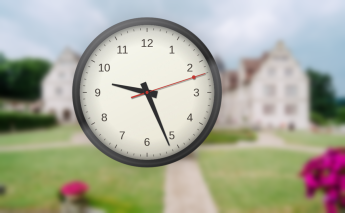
**9:26:12**
